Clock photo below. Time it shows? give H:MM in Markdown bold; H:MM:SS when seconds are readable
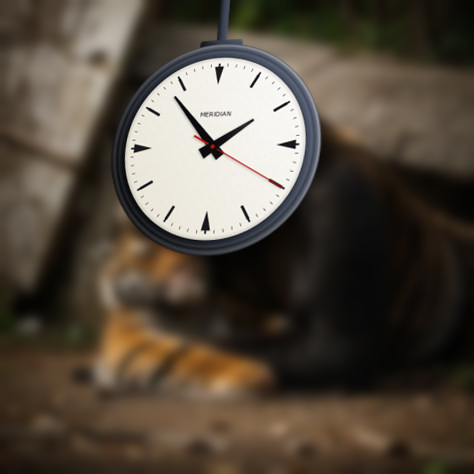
**1:53:20**
